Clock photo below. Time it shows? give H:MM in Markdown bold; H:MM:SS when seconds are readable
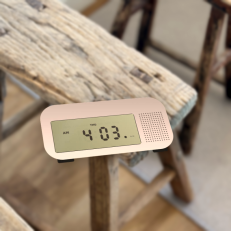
**4:03**
